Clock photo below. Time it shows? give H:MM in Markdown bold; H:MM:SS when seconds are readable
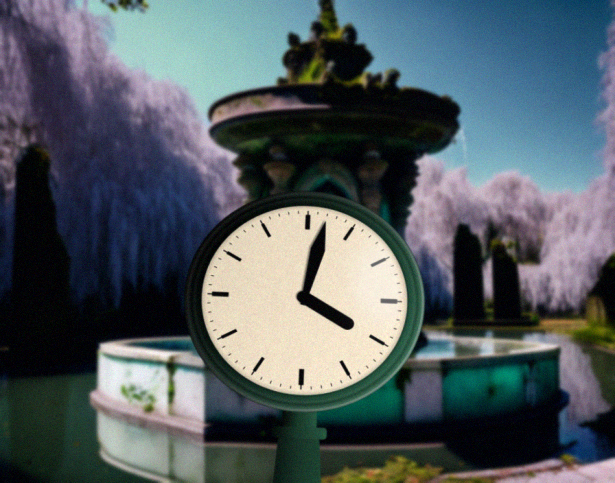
**4:02**
